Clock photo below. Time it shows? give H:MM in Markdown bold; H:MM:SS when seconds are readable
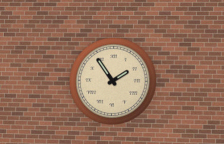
**1:54**
